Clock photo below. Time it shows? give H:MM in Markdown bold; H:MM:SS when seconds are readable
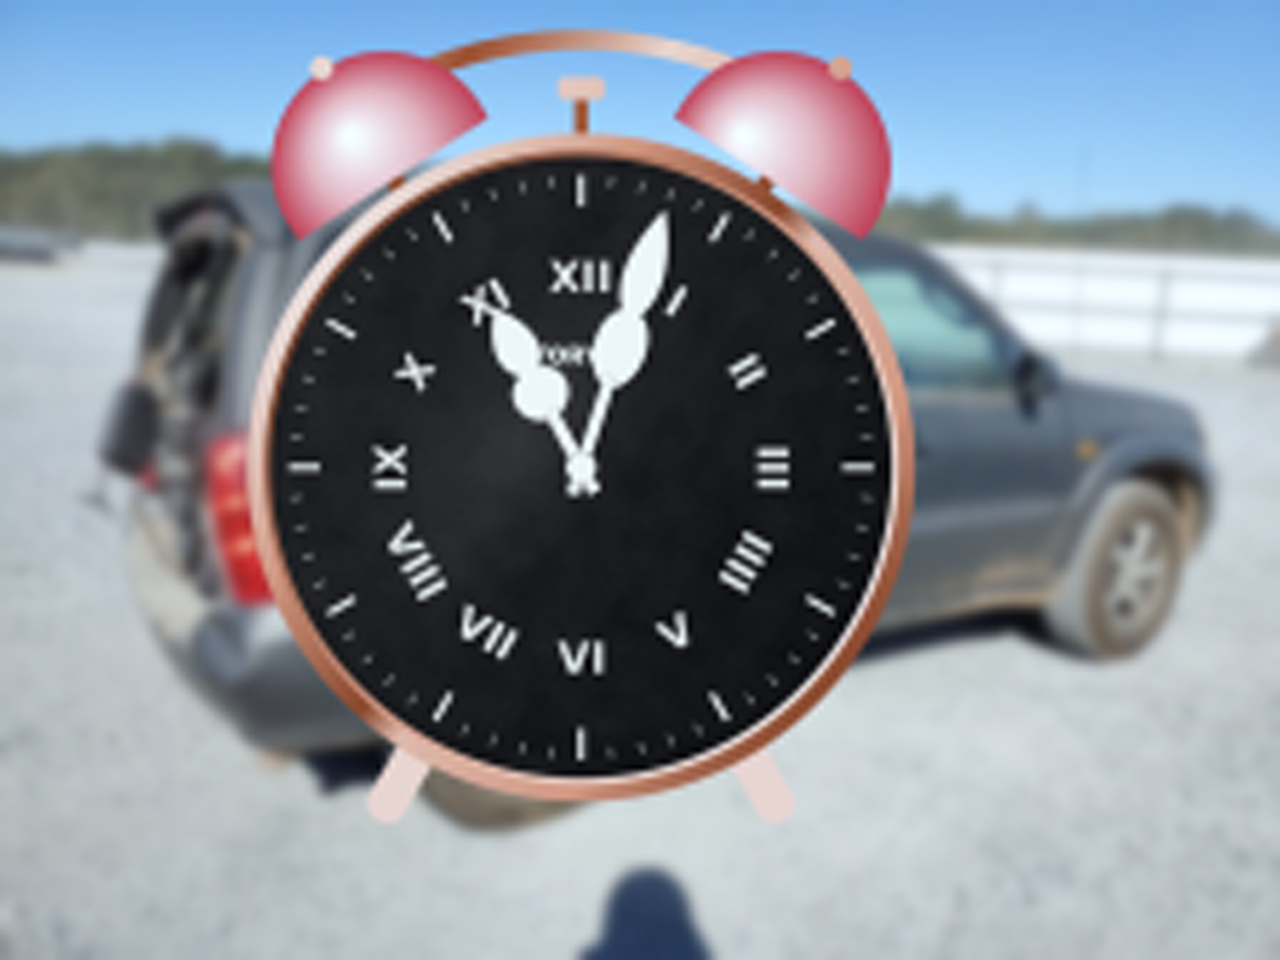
**11:03**
